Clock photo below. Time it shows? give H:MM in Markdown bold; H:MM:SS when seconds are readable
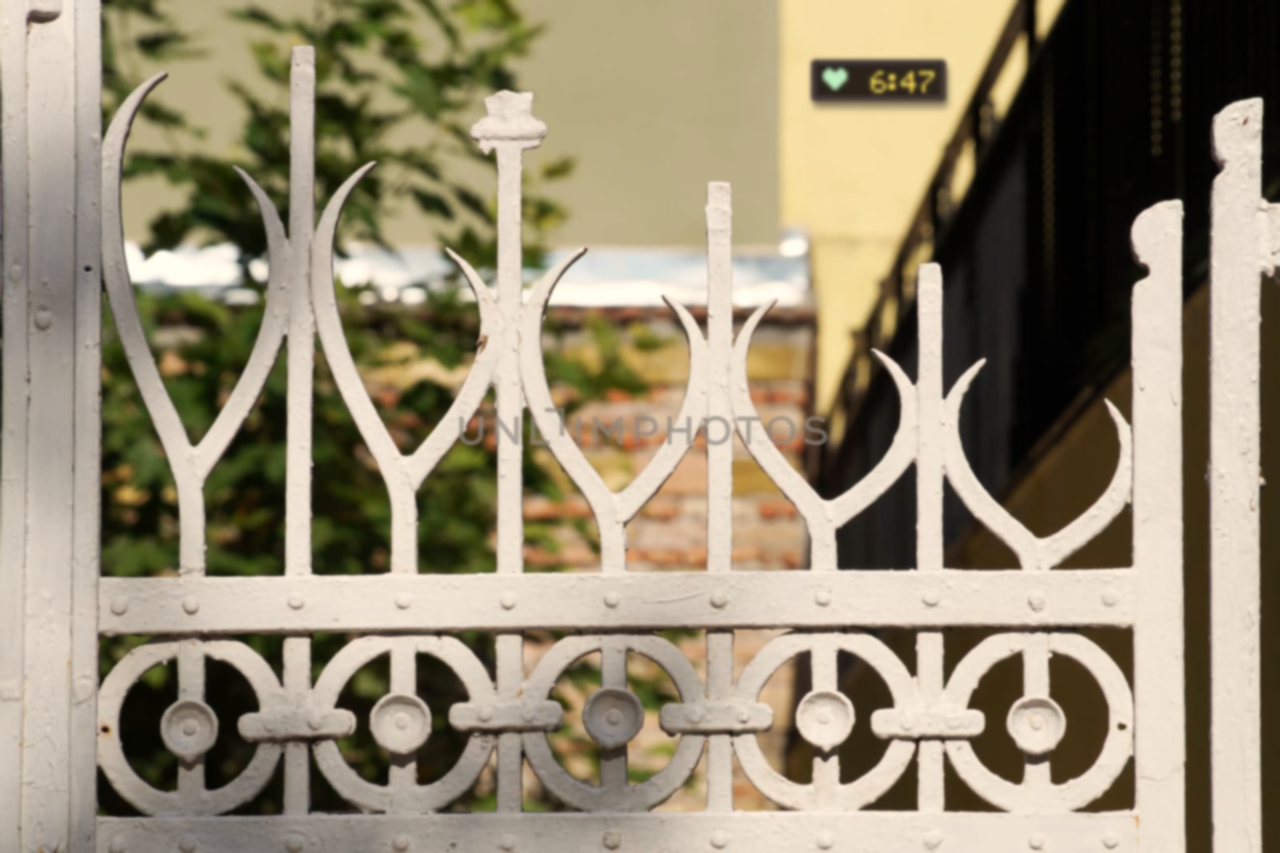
**6:47**
